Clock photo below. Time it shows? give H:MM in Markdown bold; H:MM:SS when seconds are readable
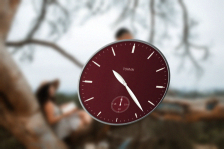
**10:23**
